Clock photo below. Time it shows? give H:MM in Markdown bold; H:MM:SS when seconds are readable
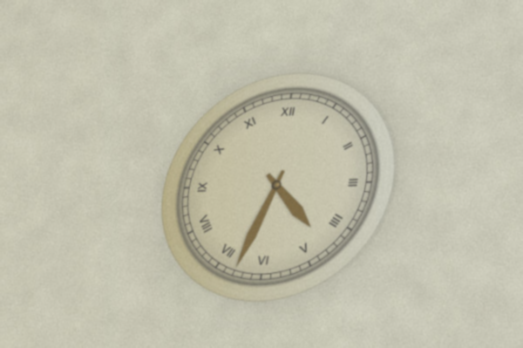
**4:33**
